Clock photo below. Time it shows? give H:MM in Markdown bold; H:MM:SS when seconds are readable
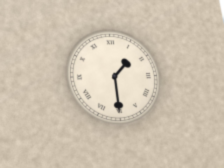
**1:30**
